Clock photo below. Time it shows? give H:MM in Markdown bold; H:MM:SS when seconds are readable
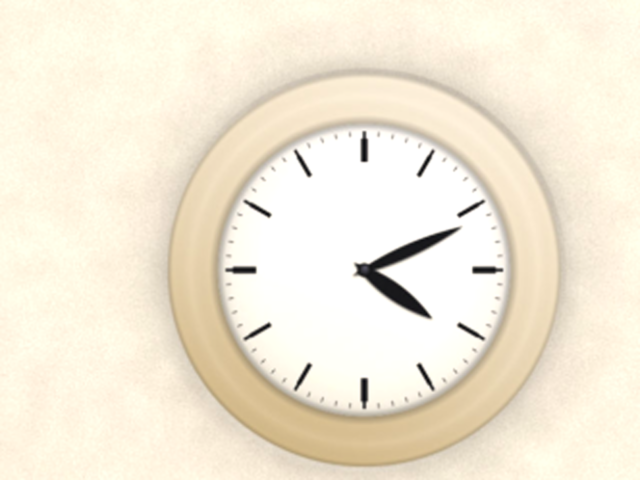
**4:11**
